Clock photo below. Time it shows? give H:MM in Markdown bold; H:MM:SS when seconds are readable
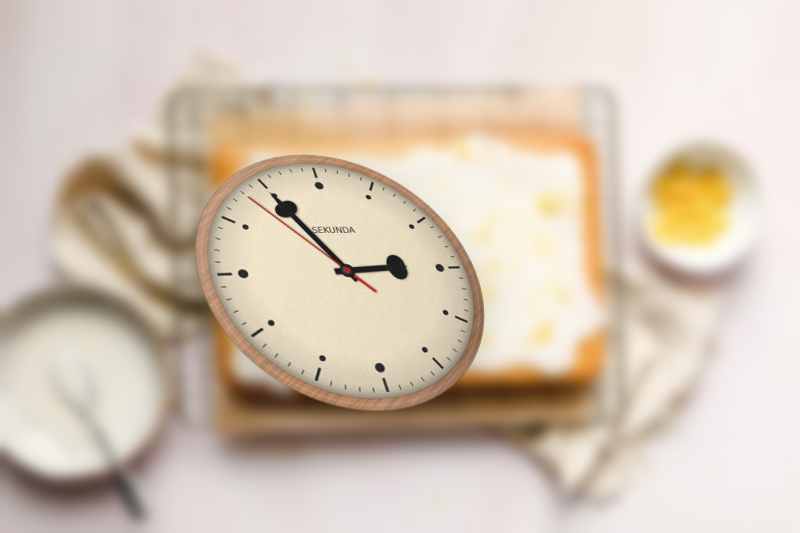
**2:54:53**
